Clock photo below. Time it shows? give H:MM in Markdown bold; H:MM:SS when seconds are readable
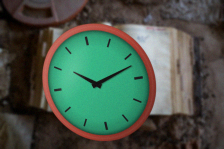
**10:12**
